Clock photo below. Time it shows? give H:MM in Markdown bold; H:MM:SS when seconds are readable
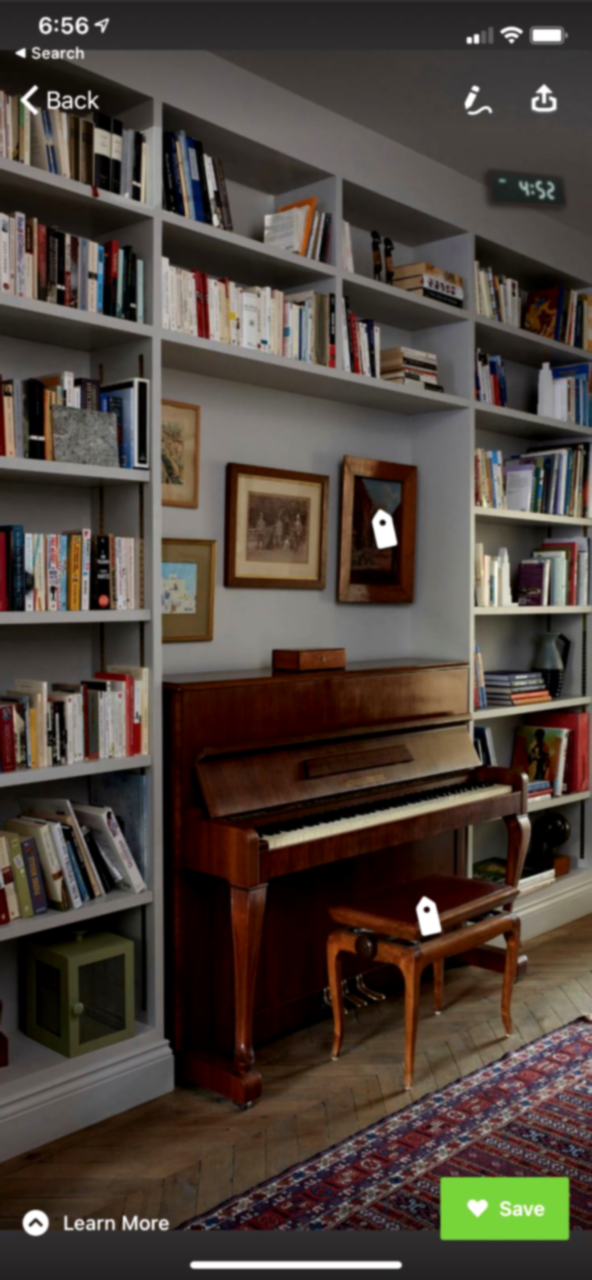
**4:52**
